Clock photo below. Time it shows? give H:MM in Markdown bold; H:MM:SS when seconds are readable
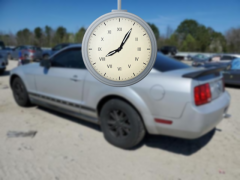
**8:05**
